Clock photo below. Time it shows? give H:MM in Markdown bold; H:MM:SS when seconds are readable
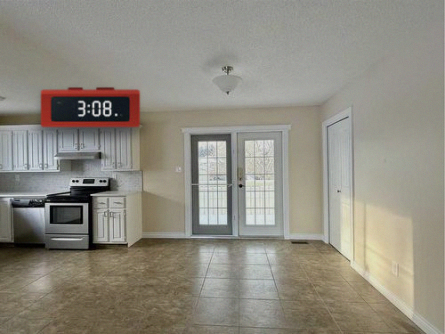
**3:08**
